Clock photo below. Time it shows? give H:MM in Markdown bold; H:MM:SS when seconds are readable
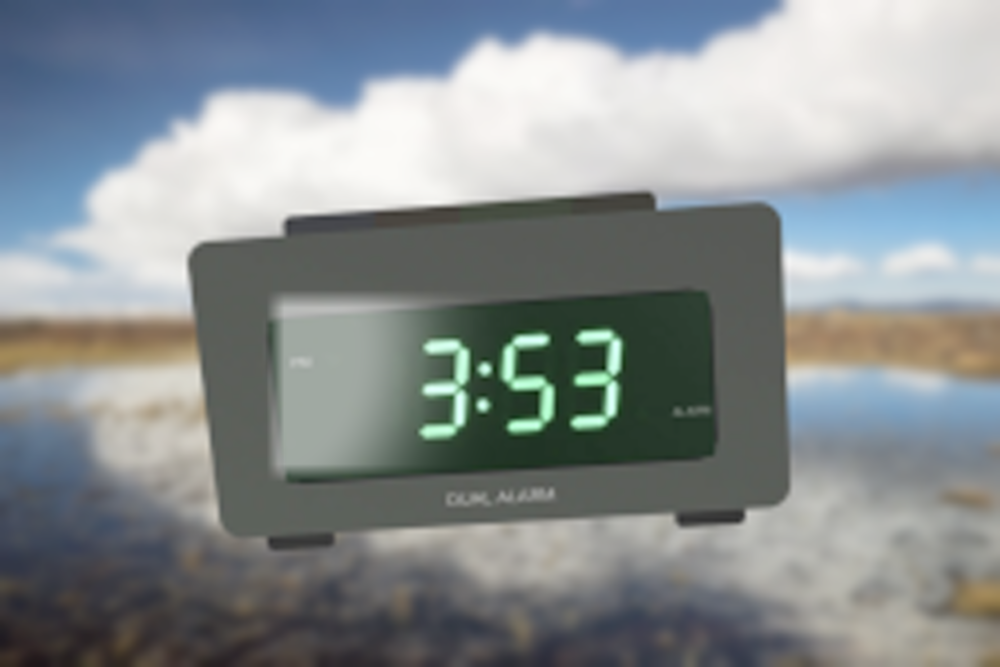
**3:53**
